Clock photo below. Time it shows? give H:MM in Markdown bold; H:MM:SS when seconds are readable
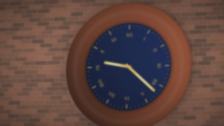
**9:22**
